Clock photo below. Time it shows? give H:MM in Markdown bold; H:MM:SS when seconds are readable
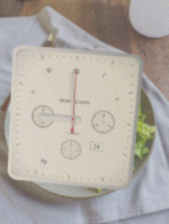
**8:59**
